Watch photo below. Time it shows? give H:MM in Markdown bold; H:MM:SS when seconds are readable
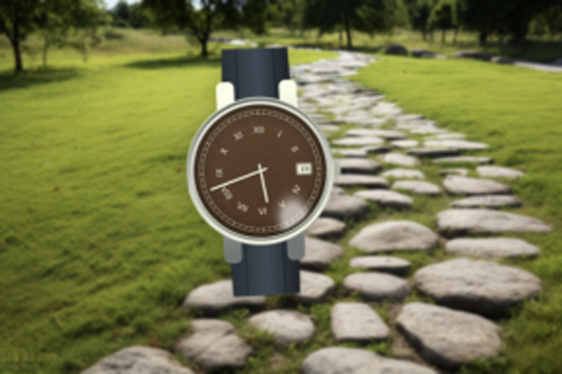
**5:42**
